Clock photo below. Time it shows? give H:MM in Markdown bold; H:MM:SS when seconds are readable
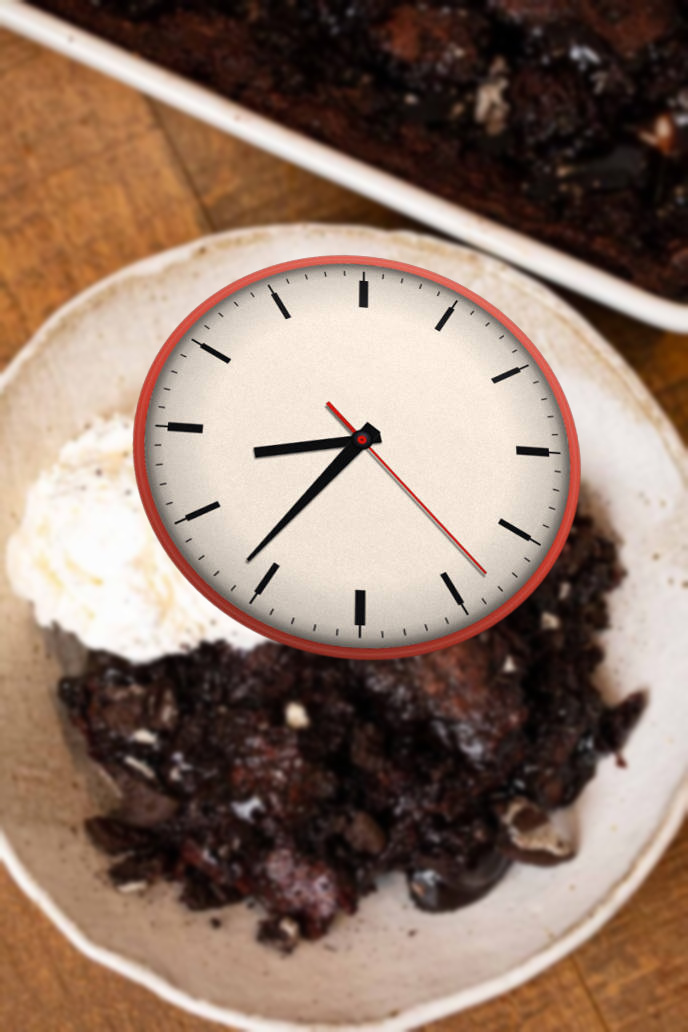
**8:36:23**
